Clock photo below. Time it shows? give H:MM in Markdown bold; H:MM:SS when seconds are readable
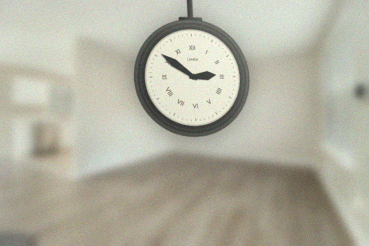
**2:51**
